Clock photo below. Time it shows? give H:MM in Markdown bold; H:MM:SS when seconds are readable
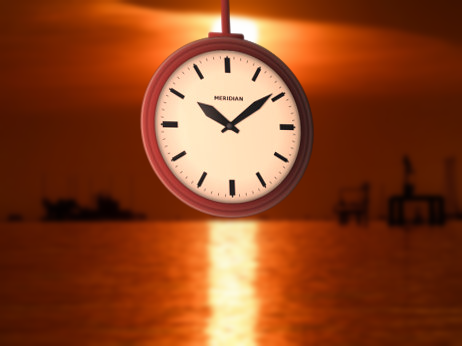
**10:09**
